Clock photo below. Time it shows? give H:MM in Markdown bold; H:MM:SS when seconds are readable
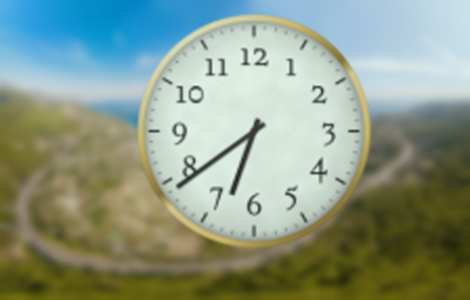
**6:39**
